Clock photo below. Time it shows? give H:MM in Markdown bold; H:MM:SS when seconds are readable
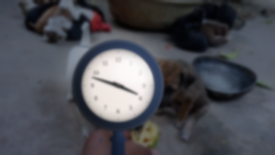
**3:48**
